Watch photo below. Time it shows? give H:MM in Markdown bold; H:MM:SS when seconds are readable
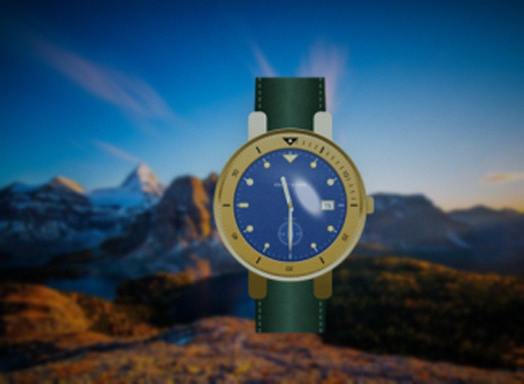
**11:30**
